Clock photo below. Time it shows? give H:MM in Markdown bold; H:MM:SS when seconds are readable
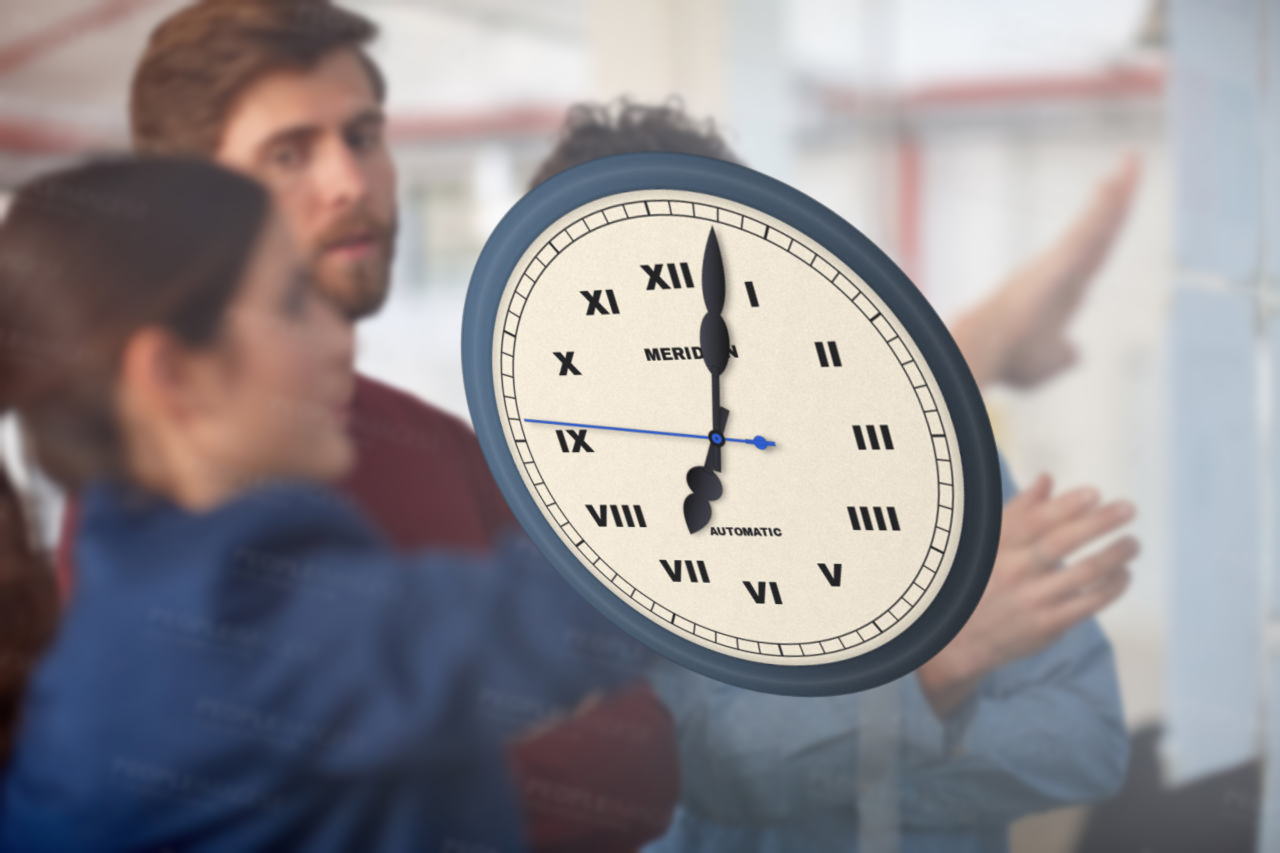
**7:02:46**
